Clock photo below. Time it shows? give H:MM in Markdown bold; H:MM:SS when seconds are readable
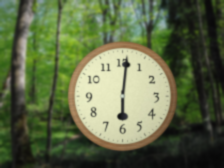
**6:01**
